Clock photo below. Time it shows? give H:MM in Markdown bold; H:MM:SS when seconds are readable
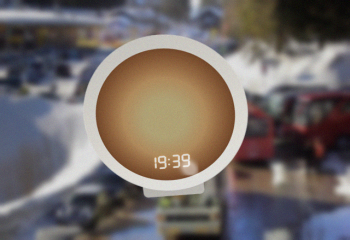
**19:39**
